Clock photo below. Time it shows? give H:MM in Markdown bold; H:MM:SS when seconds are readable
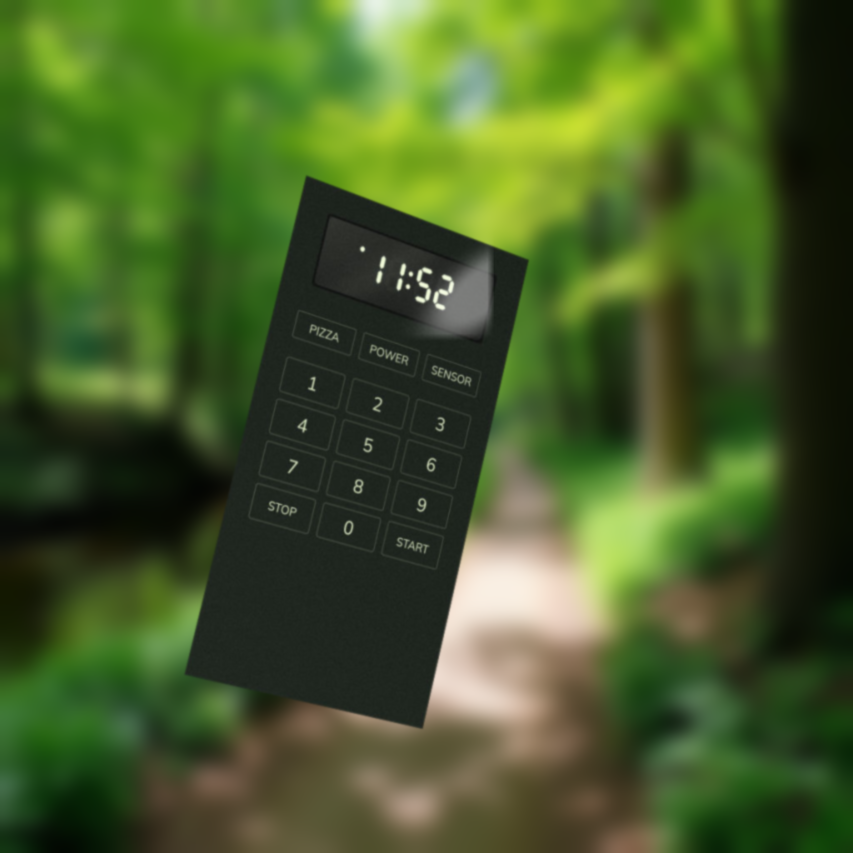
**11:52**
